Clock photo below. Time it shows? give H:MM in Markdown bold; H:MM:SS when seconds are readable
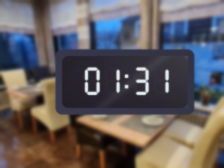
**1:31**
